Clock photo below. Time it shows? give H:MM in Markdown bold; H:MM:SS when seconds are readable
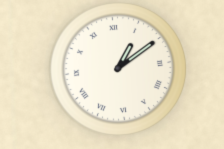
**1:10**
